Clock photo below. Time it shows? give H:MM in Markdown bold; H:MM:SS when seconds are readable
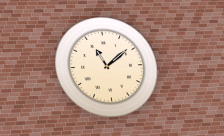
**11:09**
